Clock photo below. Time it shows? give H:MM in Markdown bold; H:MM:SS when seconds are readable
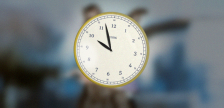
**9:57**
